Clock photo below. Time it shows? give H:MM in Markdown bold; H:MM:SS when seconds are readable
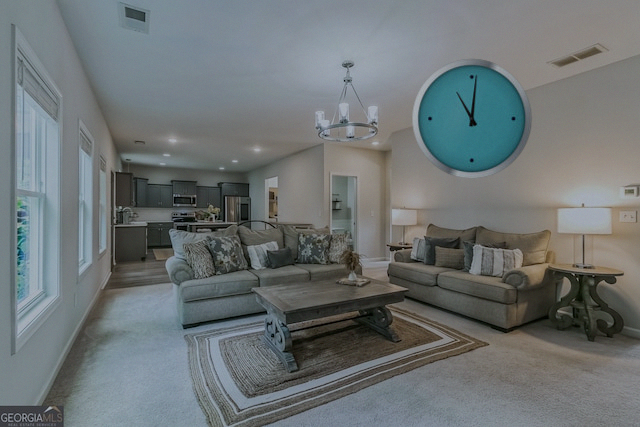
**11:01**
